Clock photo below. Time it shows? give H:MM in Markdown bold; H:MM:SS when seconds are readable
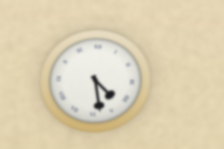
**4:28**
